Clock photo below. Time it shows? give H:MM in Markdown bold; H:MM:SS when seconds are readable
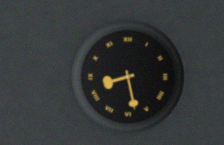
**8:28**
